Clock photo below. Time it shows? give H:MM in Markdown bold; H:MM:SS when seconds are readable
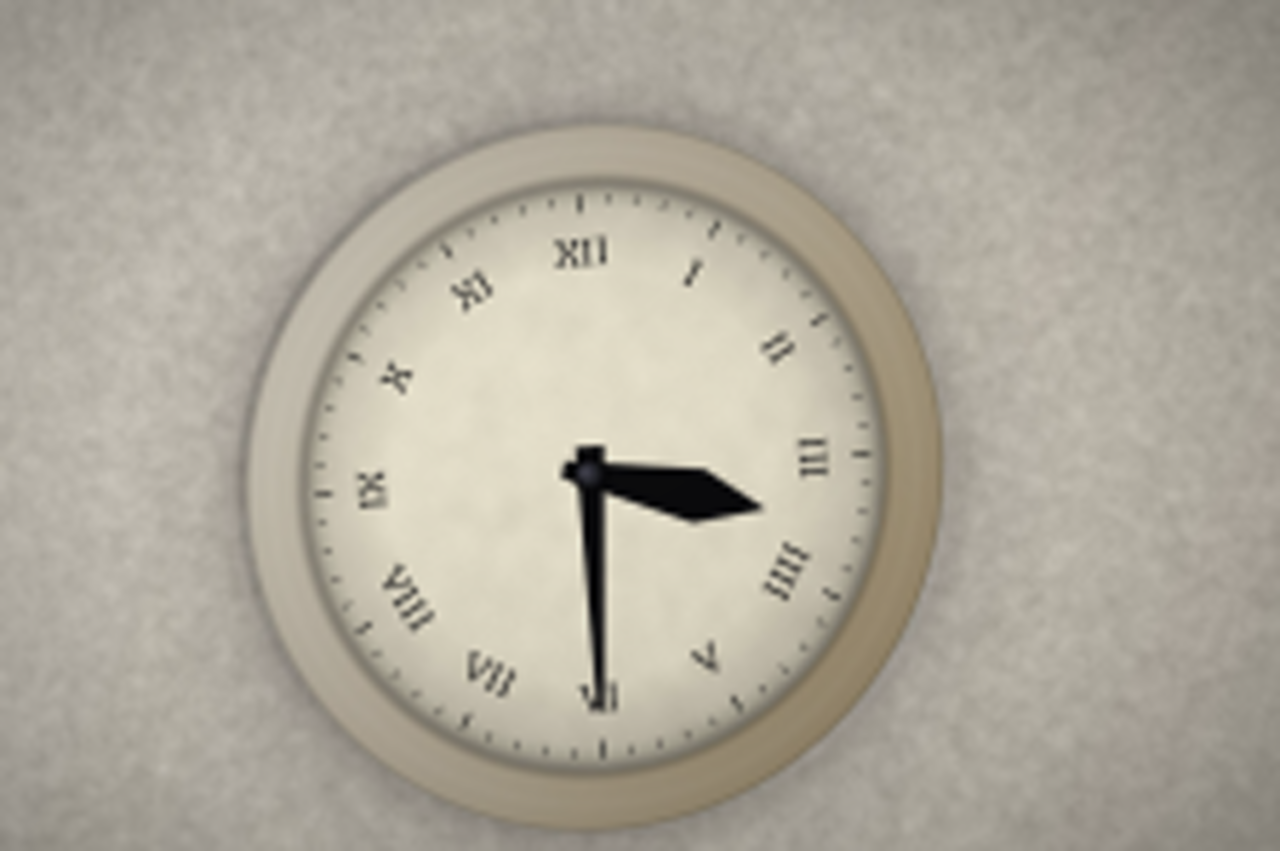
**3:30**
